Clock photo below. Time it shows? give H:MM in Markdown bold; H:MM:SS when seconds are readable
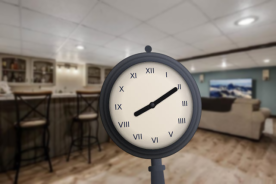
**8:10**
